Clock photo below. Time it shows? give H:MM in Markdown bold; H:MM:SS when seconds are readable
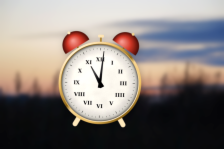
**11:01**
